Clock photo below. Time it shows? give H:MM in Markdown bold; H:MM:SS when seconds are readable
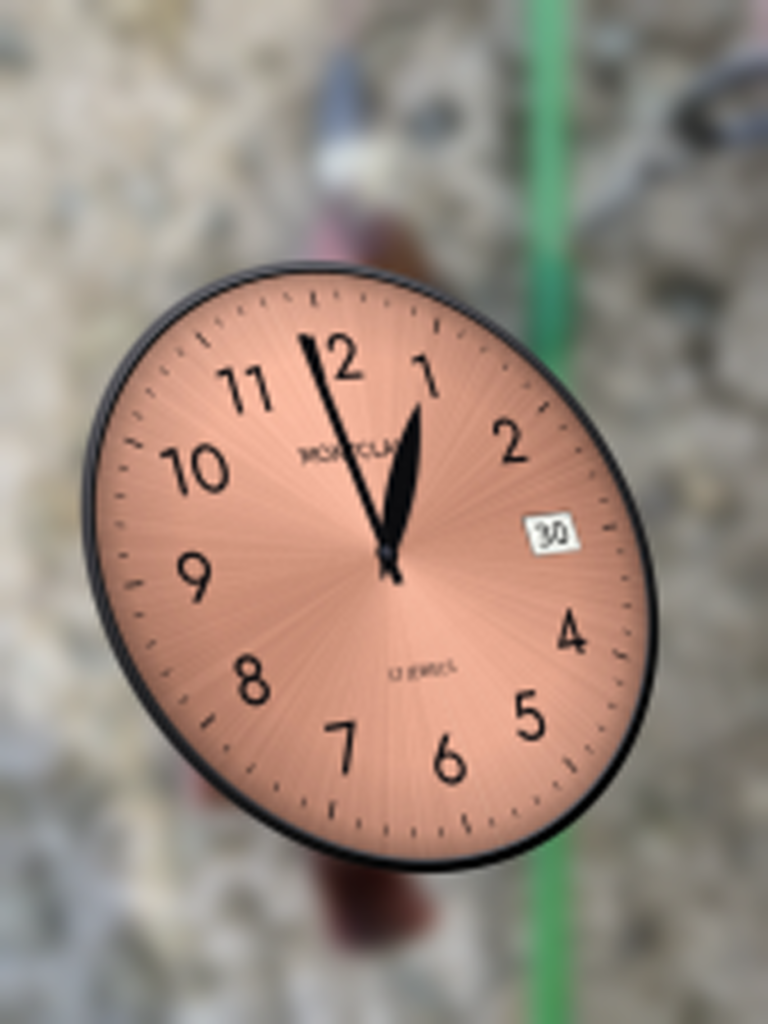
**12:59**
